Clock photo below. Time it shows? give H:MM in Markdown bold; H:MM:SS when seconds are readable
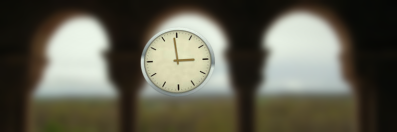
**2:59**
